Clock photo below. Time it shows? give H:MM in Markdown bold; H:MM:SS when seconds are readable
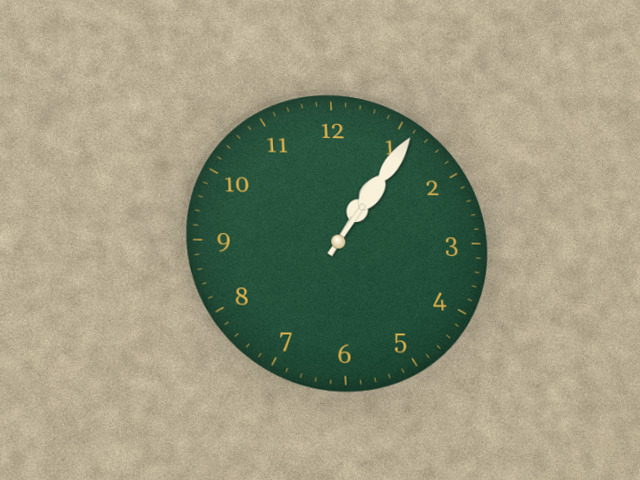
**1:06**
